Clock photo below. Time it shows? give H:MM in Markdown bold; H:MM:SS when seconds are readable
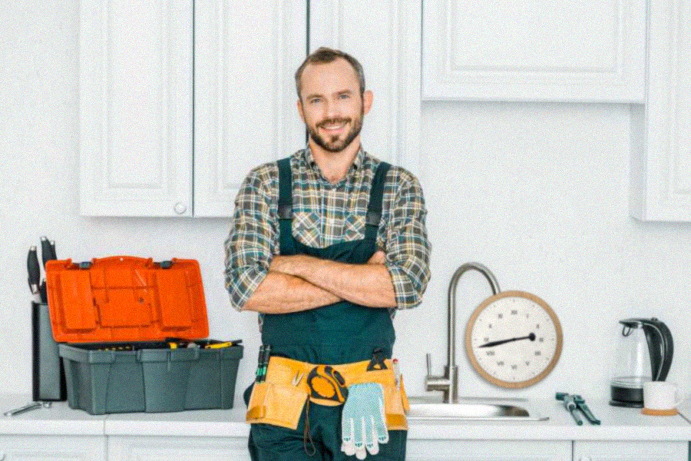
**2:43**
